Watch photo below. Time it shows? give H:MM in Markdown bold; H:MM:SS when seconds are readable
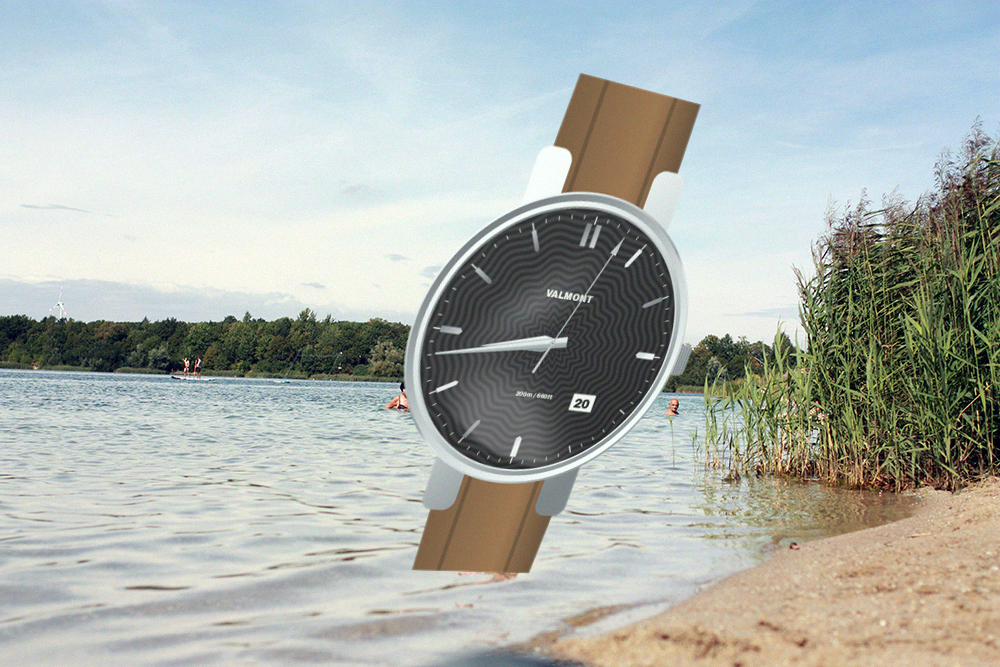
**8:43:03**
